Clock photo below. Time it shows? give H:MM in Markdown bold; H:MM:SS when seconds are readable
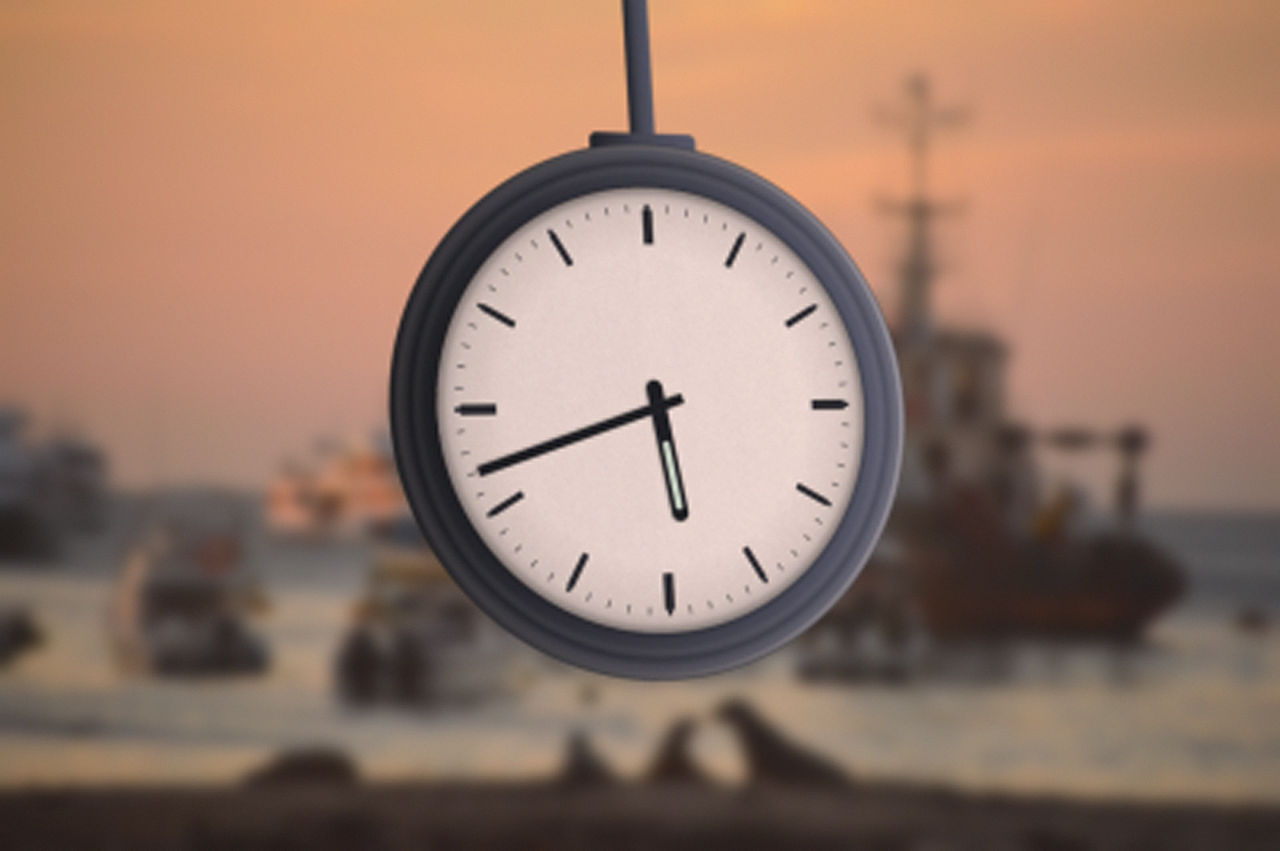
**5:42**
